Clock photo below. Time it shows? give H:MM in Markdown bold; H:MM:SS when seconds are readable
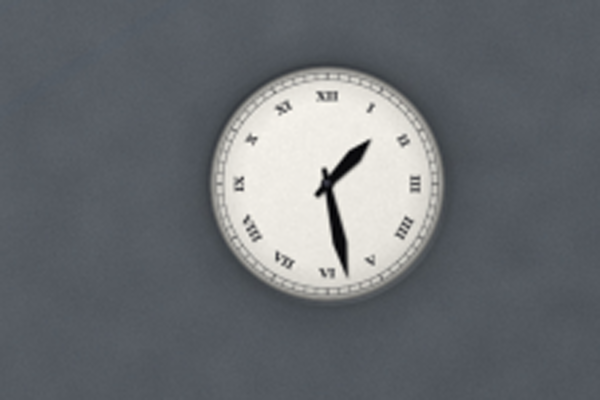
**1:28**
